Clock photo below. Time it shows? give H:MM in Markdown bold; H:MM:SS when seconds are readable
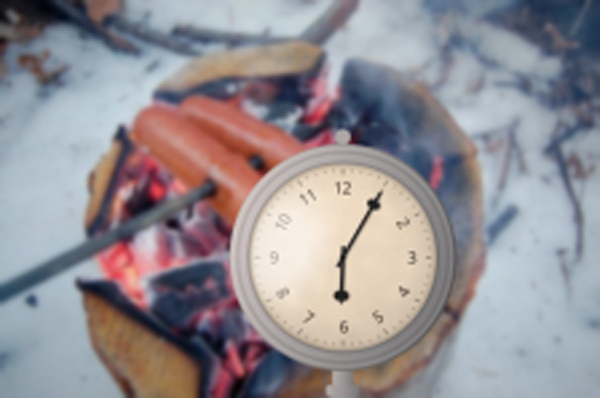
**6:05**
